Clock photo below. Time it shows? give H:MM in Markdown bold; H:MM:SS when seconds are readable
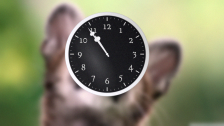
**10:54**
